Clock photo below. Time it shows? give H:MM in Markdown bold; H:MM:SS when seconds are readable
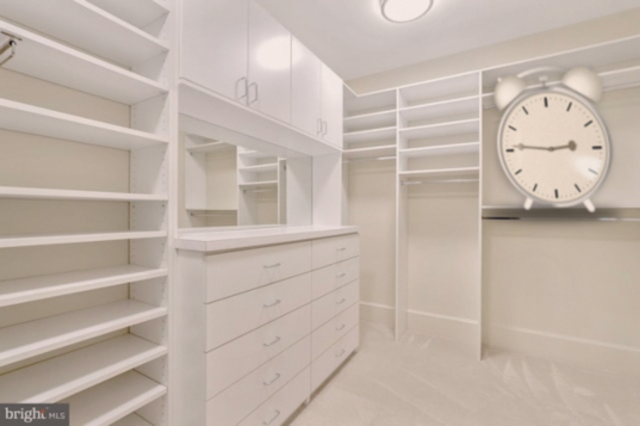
**2:46**
